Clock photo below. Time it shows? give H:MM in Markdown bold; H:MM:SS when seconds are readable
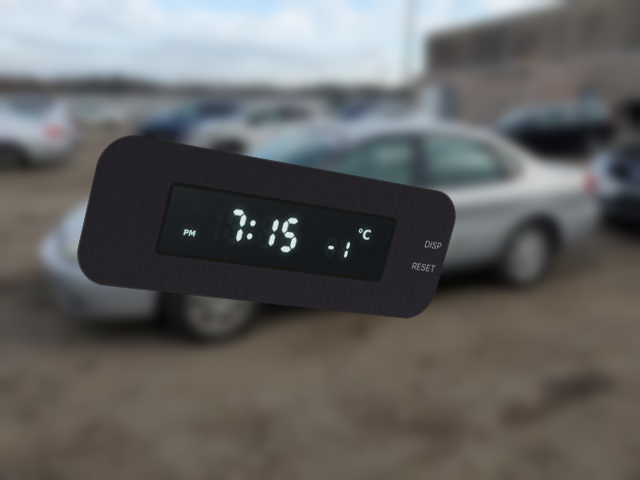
**7:15**
